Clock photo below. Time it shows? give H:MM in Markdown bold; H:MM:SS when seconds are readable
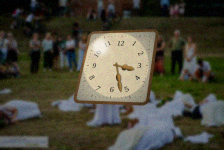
**3:27**
